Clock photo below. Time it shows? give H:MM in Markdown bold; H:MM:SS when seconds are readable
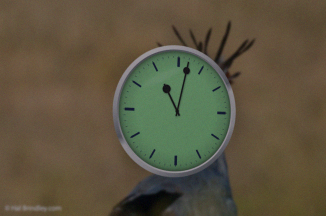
**11:02**
